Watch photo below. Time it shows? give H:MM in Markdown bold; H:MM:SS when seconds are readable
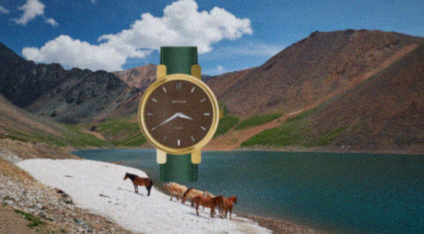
**3:40**
